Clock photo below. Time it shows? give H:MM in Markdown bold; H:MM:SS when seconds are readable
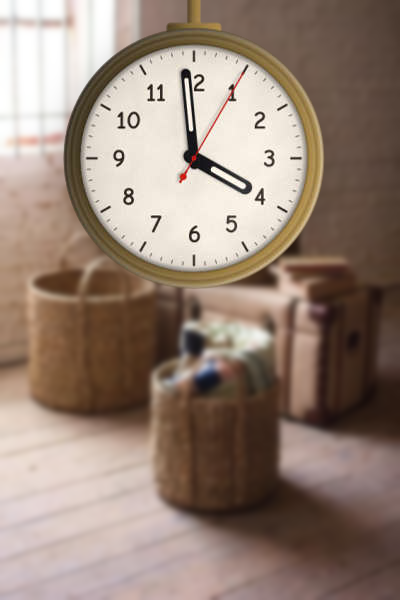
**3:59:05**
